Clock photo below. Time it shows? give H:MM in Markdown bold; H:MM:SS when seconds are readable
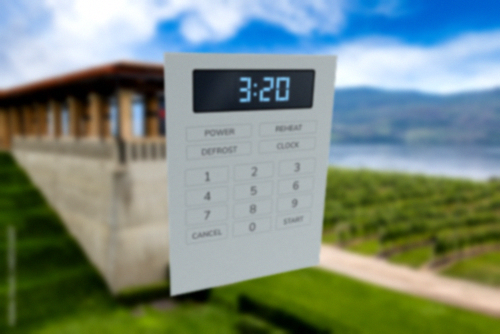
**3:20**
